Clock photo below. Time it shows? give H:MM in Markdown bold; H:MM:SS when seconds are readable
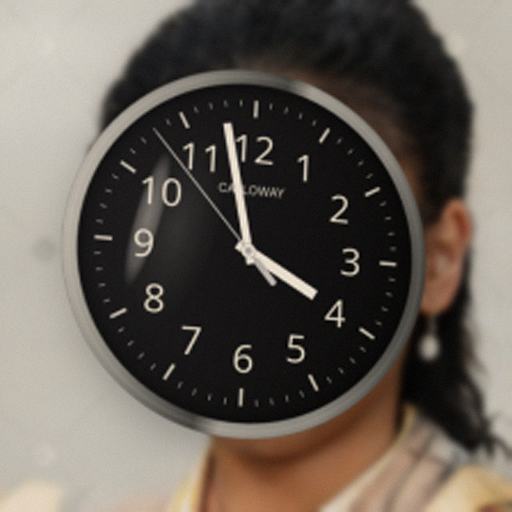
**3:57:53**
